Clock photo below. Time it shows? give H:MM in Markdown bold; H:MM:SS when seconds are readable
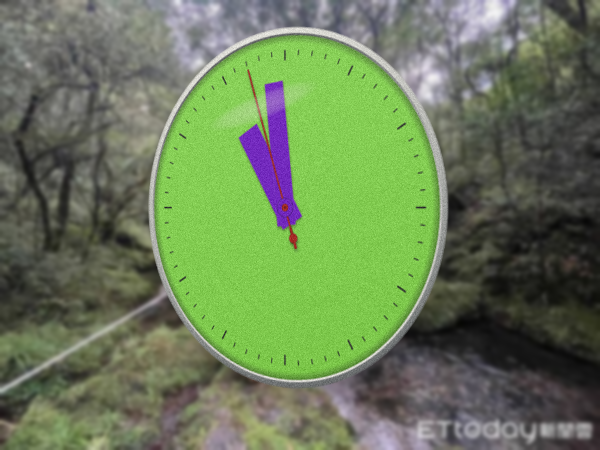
**10:58:57**
